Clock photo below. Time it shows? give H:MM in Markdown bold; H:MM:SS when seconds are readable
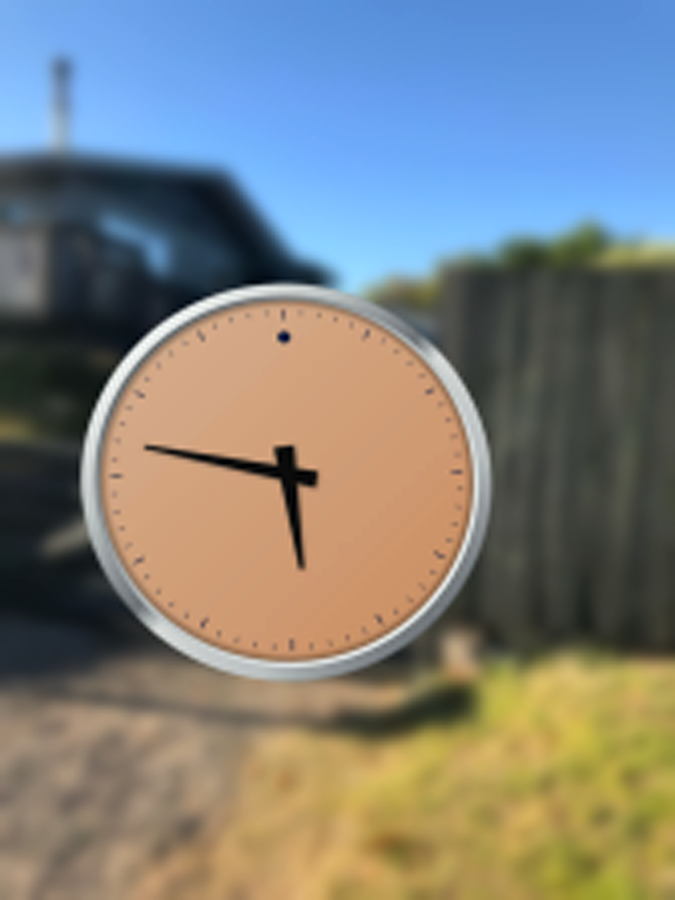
**5:47**
